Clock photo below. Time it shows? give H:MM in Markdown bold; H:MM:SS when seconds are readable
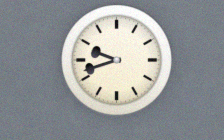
**9:42**
